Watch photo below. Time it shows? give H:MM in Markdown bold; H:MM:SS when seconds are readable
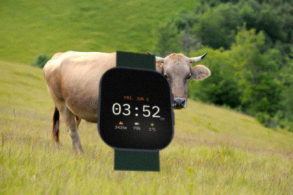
**3:52**
